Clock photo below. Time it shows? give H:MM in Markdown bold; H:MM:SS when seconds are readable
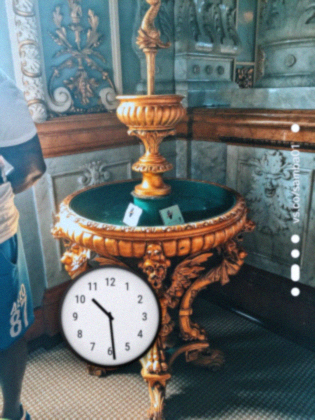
**10:29**
